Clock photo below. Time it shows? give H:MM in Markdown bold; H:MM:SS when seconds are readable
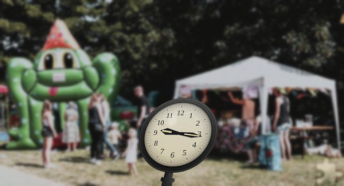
**9:16**
